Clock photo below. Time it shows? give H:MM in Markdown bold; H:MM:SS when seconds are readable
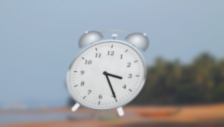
**3:25**
